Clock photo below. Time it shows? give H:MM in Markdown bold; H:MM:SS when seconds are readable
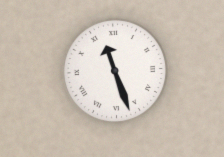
**11:27**
